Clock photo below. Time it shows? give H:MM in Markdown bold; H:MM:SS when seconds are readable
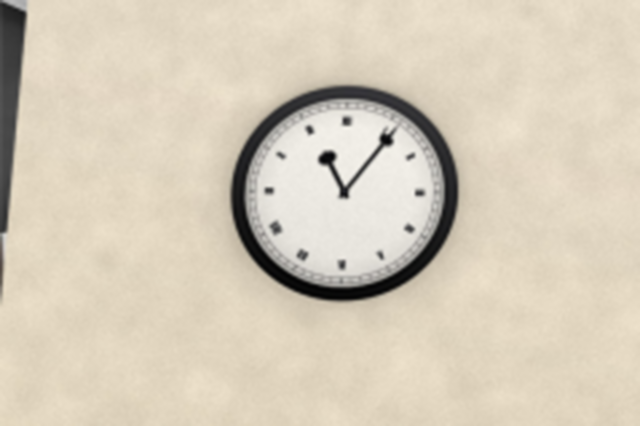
**11:06**
